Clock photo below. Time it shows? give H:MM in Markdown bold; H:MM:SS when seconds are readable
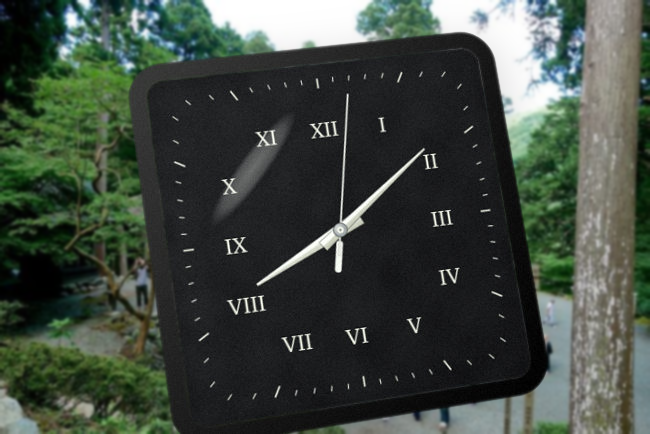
**8:09:02**
